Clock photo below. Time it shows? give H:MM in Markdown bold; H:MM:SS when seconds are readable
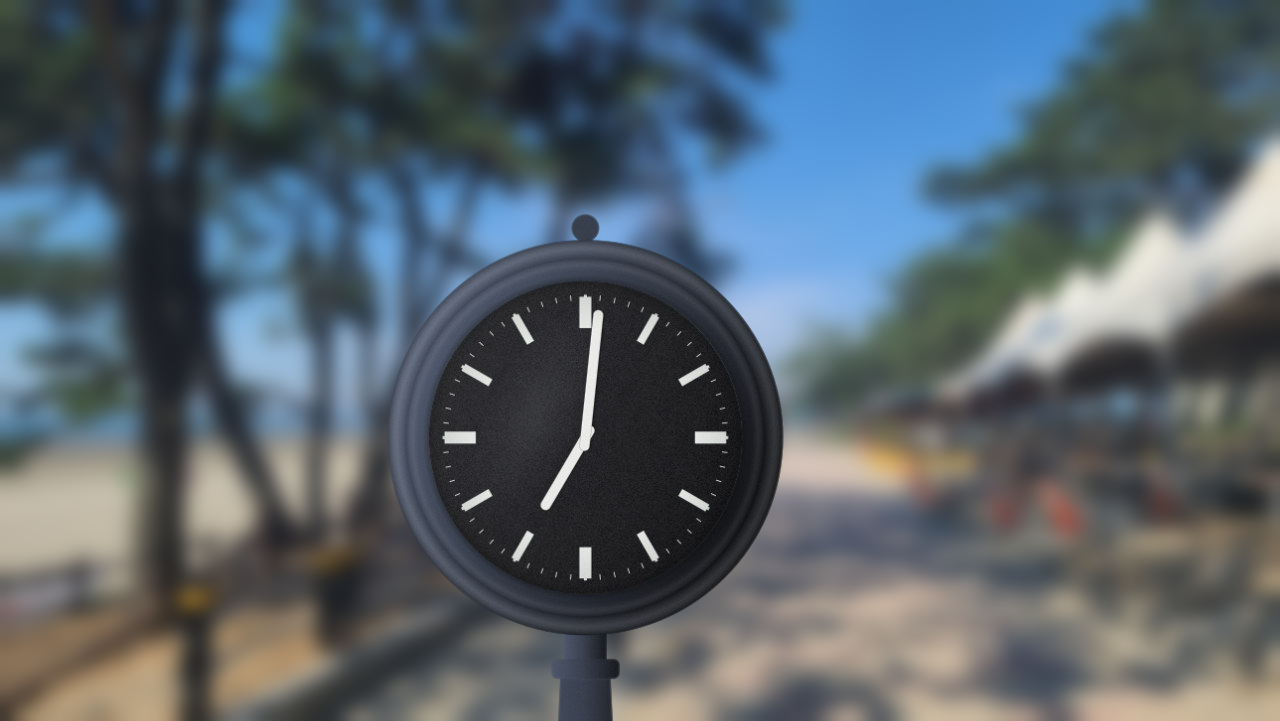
**7:01**
